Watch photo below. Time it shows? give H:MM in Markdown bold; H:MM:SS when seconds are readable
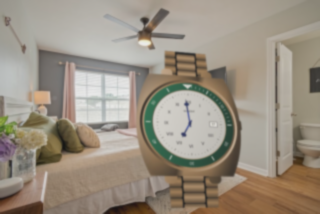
**6:59**
